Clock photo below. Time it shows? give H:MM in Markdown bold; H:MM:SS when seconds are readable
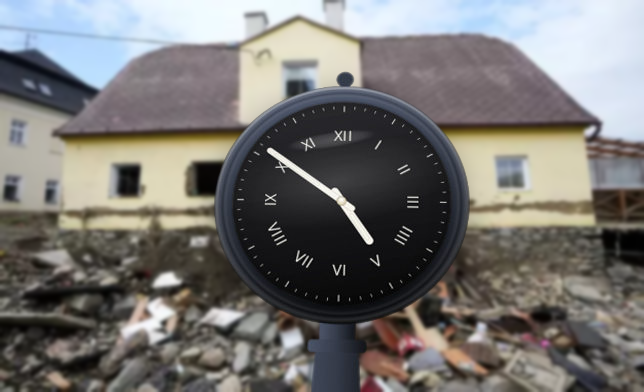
**4:51**
